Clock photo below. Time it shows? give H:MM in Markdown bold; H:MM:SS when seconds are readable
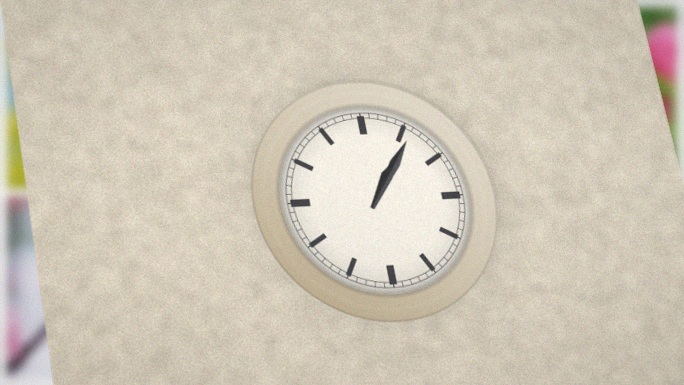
**1:06**
